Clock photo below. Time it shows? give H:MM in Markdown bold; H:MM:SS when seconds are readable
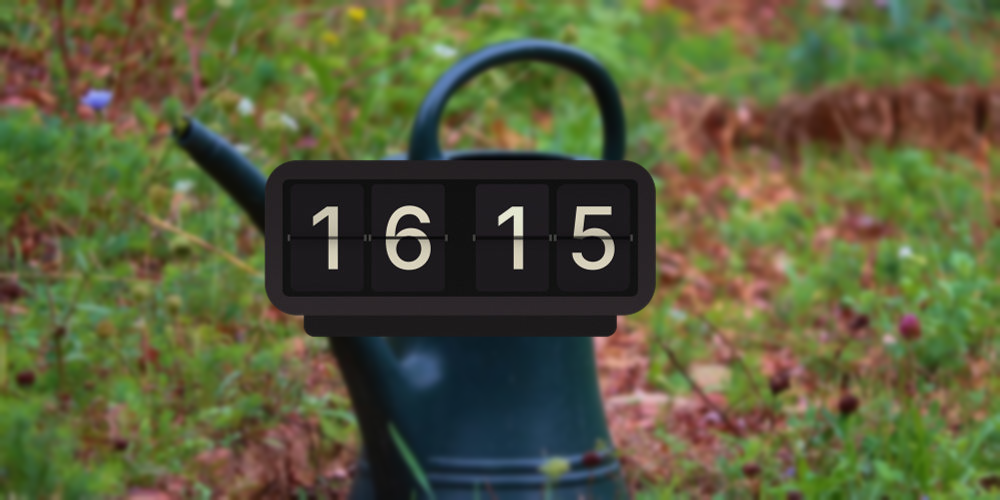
**16:15**
